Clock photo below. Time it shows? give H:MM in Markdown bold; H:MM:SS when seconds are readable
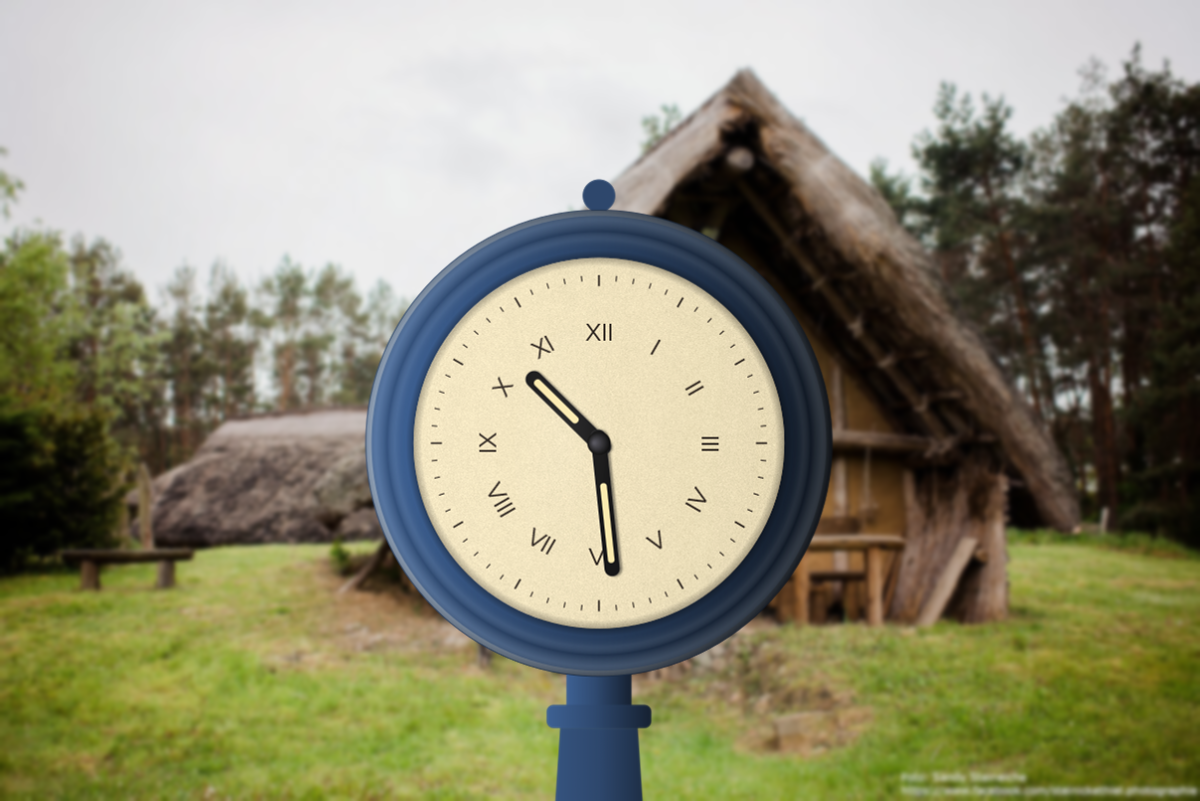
**10:29**
